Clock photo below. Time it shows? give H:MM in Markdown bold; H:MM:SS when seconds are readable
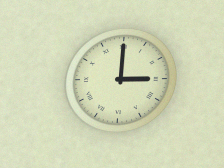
**3:00**
